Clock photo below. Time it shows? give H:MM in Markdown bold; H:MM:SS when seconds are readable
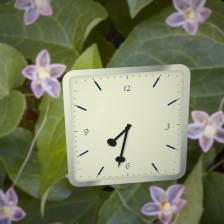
**7:32**
